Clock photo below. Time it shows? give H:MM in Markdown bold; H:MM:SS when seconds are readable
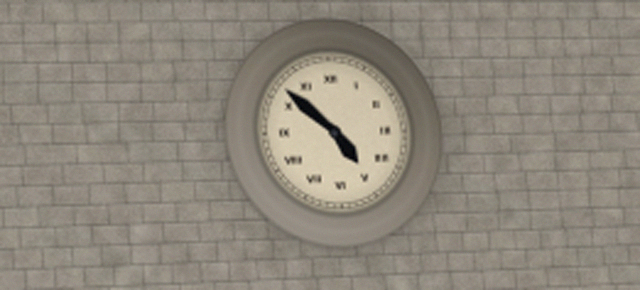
**4:52**
